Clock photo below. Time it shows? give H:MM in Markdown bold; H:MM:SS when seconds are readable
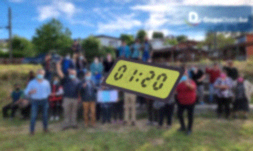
**1:20**
